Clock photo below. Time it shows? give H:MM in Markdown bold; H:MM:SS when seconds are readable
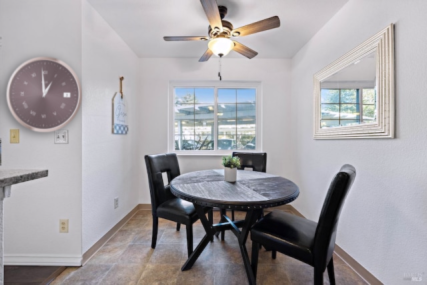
**12:59**
